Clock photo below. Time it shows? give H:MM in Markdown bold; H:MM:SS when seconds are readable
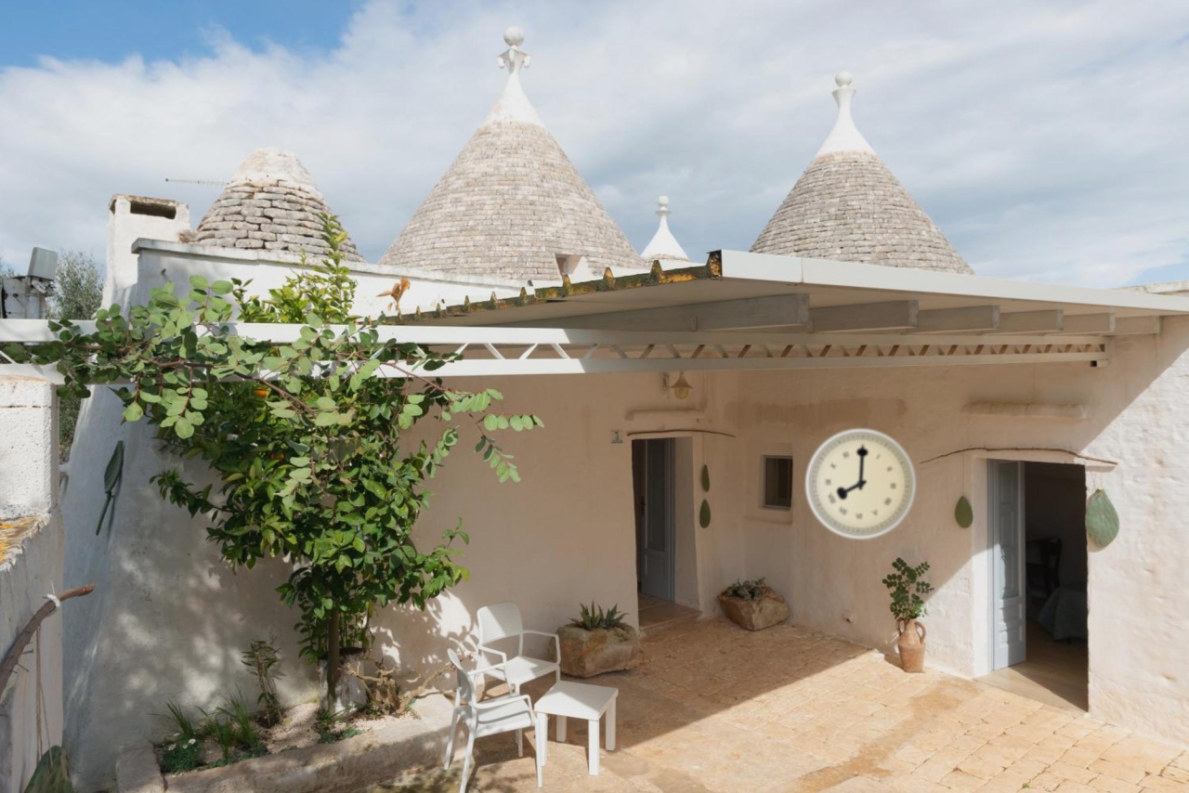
**8:00**
